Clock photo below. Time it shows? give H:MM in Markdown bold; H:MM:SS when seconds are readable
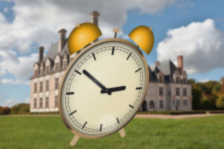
**2:51**
